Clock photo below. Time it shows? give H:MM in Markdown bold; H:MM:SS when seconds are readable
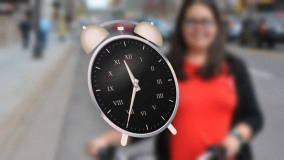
**11:35**
